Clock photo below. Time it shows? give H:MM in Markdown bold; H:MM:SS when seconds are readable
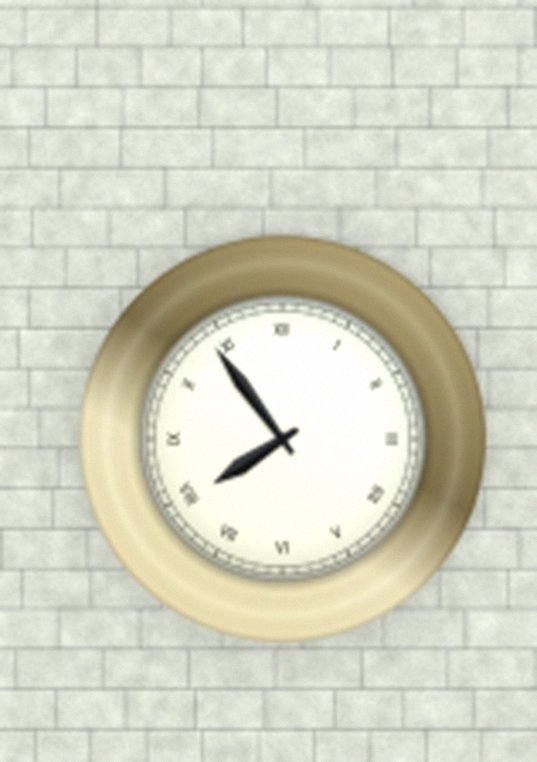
**7:54**
